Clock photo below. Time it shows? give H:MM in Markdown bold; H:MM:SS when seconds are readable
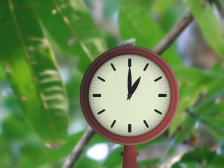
**1:00**
